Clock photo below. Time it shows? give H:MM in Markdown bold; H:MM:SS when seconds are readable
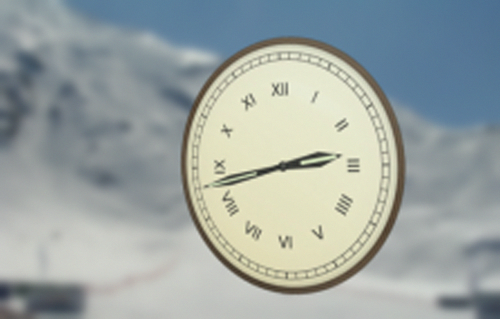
**2:43**
